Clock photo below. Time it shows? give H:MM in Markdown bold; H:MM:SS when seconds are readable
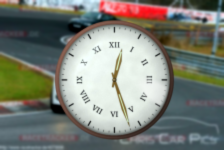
**12:27**
